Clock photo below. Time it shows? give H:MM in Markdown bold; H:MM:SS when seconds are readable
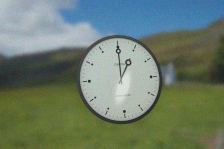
**1:00**
